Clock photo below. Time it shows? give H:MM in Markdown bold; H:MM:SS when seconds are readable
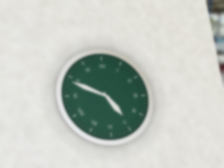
**4:49**
